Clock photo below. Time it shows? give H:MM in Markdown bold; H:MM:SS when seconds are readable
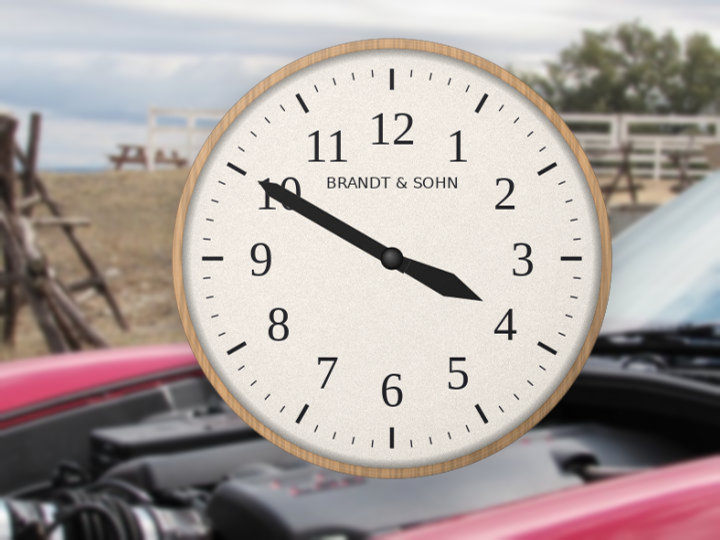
**3:50**
